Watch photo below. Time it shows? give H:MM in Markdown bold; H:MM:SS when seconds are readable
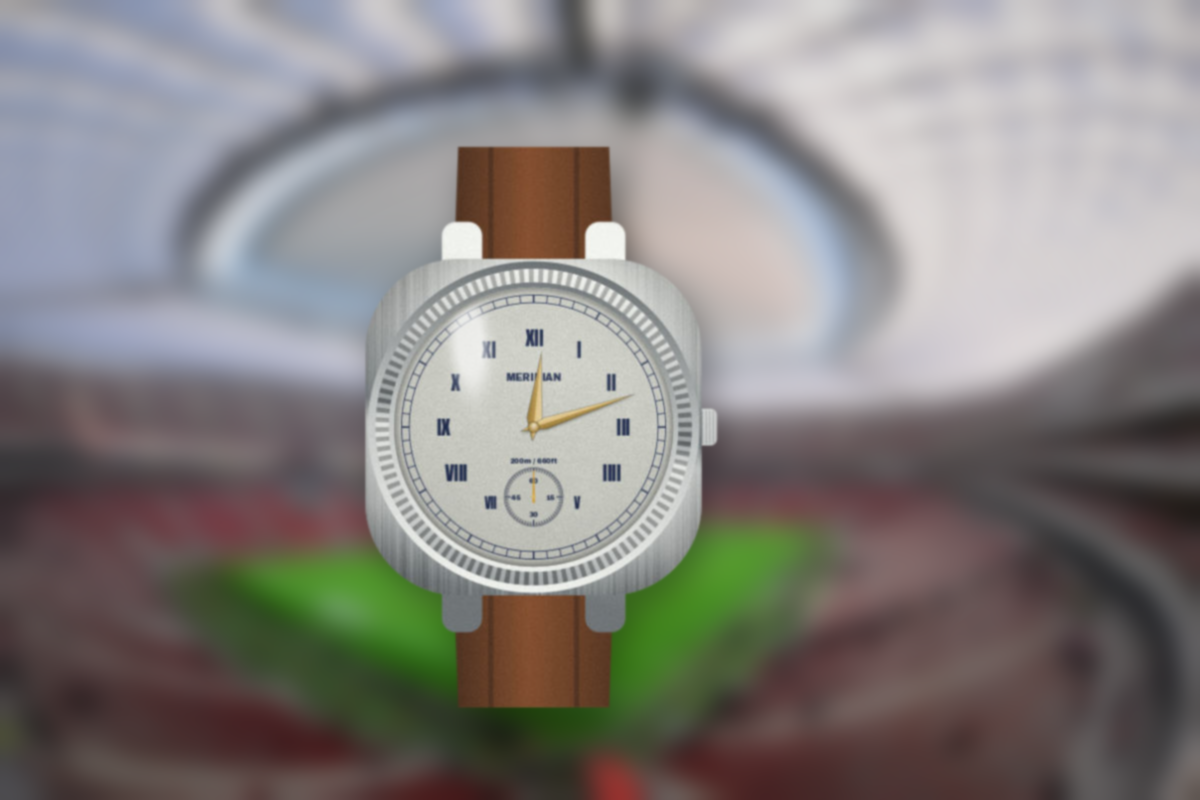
**12:12**
